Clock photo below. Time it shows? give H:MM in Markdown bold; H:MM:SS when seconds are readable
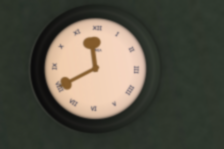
**11:40**
